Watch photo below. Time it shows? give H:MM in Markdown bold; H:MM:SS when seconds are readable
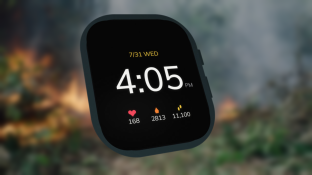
**4:05**
